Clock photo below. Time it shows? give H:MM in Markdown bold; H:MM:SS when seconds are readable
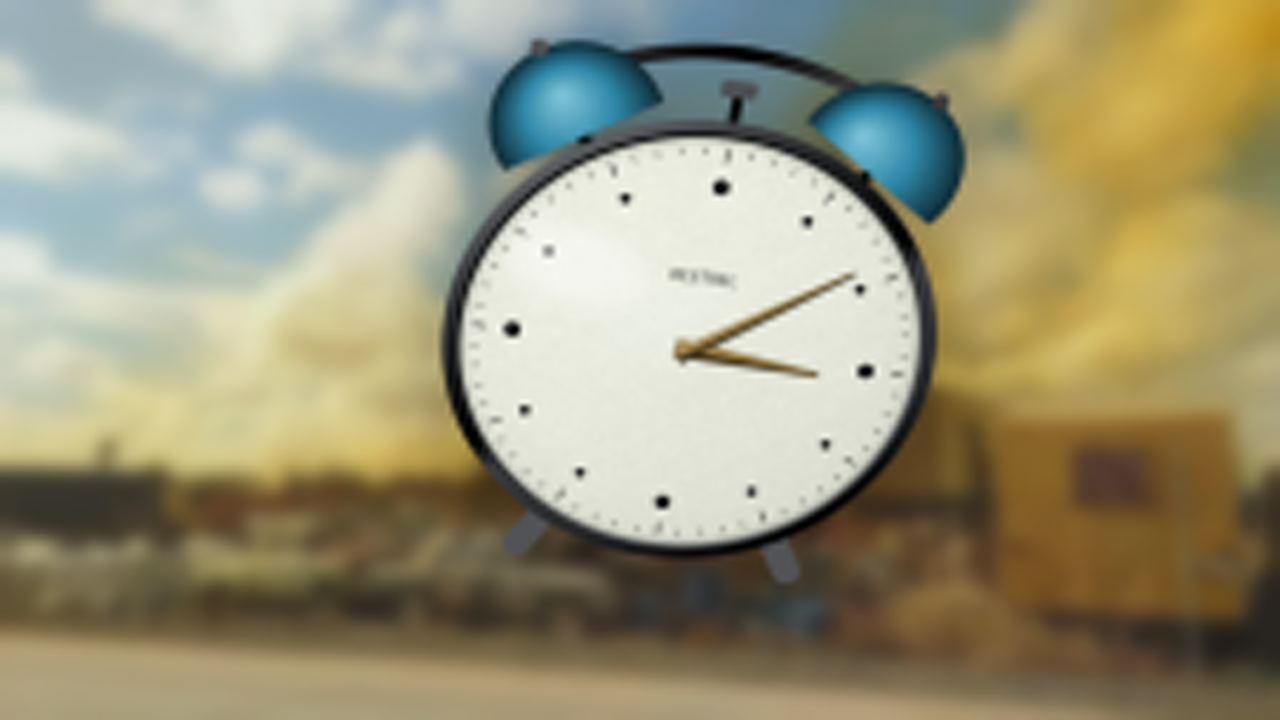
**3:09**
